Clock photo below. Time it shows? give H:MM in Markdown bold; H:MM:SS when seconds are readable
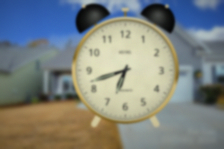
**6:42**
